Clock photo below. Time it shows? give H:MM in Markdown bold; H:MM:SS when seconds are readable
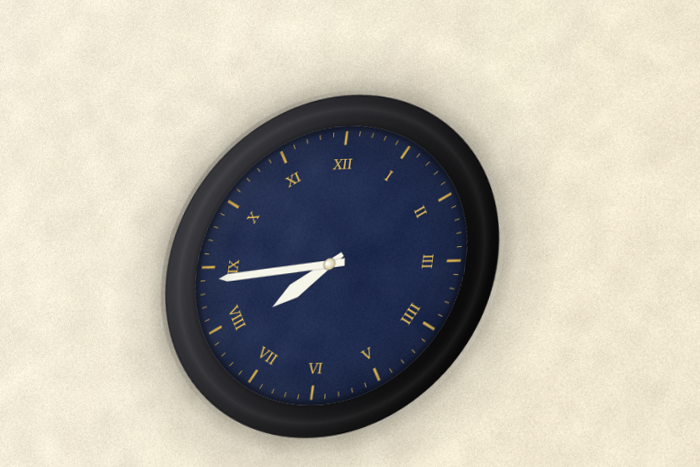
**7:44**
